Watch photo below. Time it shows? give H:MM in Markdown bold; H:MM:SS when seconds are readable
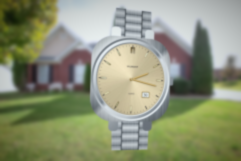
**2:17**
